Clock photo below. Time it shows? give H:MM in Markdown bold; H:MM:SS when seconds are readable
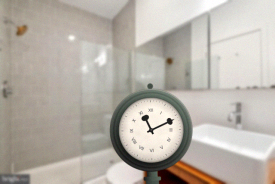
**11:11**
